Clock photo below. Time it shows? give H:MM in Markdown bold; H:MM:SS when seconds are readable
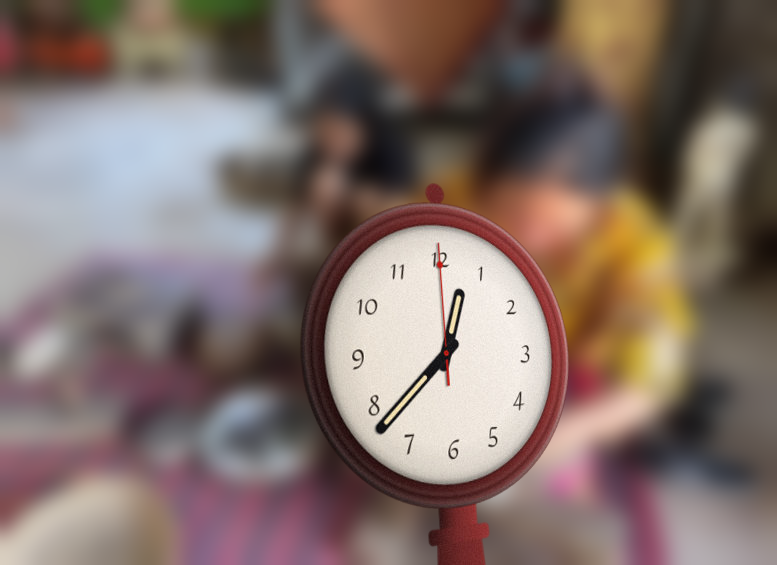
**12:38:00**
